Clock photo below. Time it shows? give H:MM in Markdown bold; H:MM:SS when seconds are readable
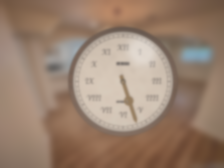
**5:27**
